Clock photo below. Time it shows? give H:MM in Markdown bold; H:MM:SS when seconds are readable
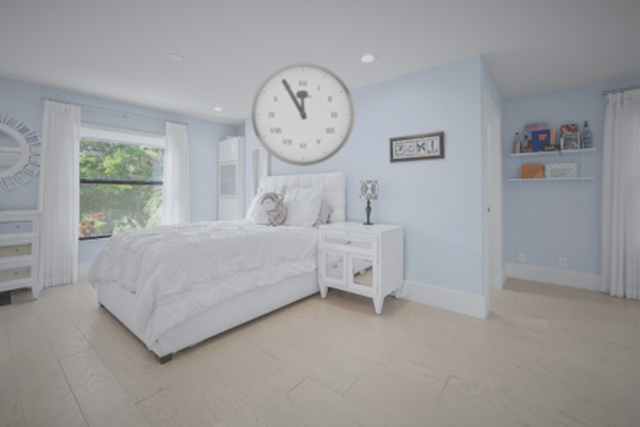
**11:55**
